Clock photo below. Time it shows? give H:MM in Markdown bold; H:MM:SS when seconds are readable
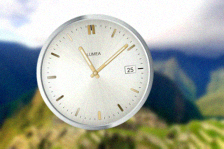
**11:09**
